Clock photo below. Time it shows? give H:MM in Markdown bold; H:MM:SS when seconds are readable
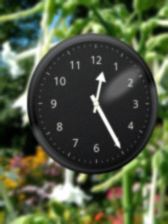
**12:25**
